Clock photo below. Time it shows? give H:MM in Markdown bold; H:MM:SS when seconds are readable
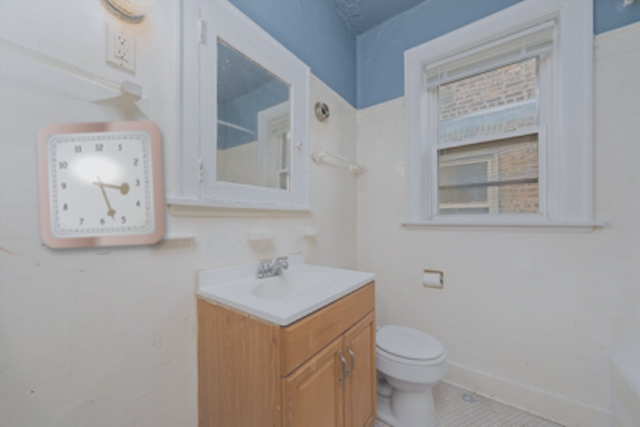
**3:27**
